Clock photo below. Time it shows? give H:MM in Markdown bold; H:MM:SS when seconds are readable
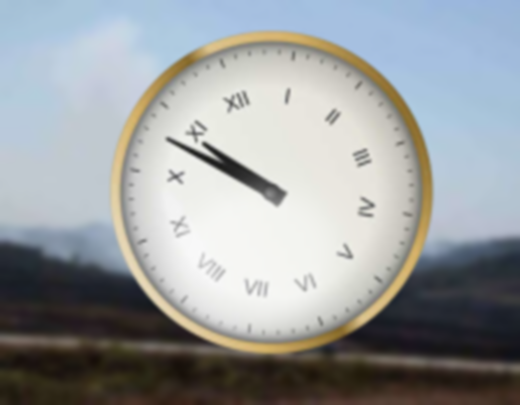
**10:53**
